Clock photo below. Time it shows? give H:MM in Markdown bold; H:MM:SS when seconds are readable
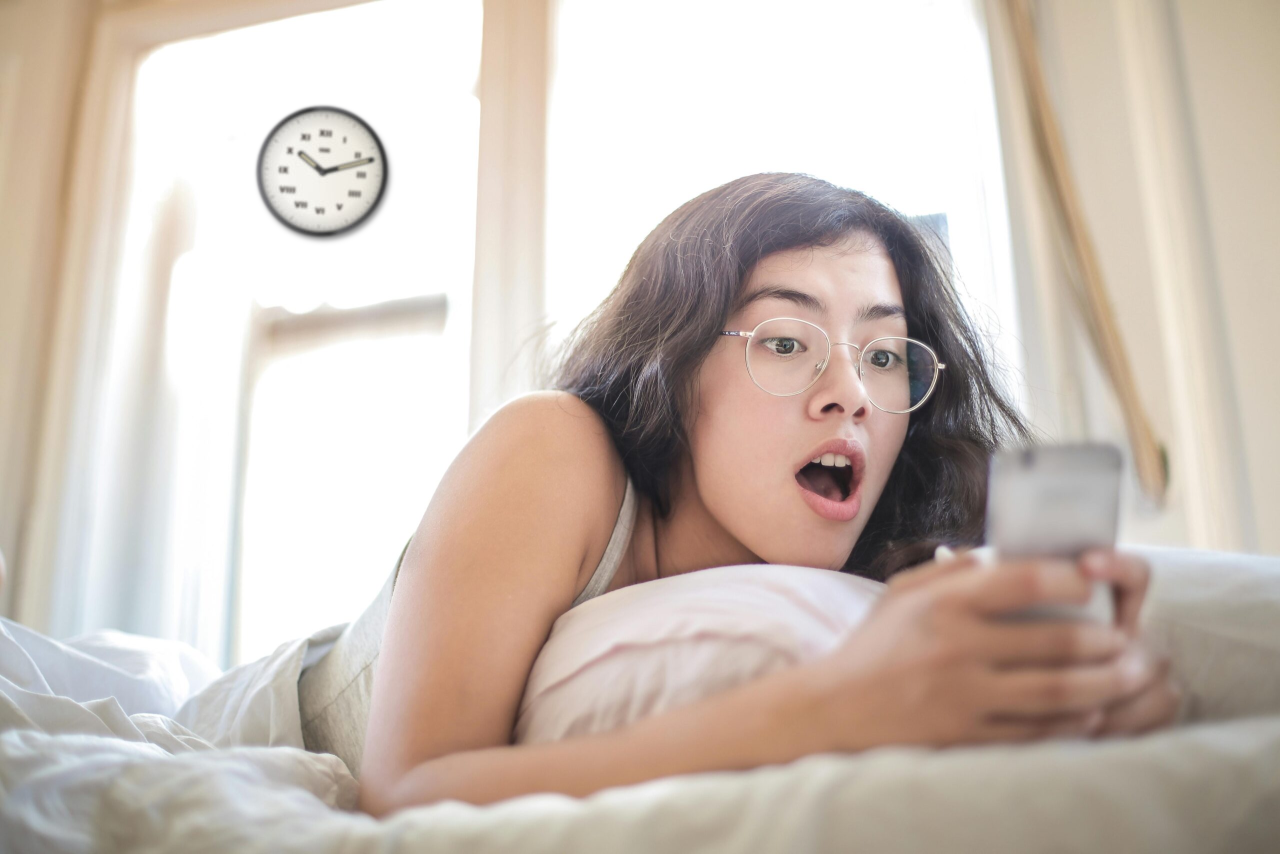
**10:12**
